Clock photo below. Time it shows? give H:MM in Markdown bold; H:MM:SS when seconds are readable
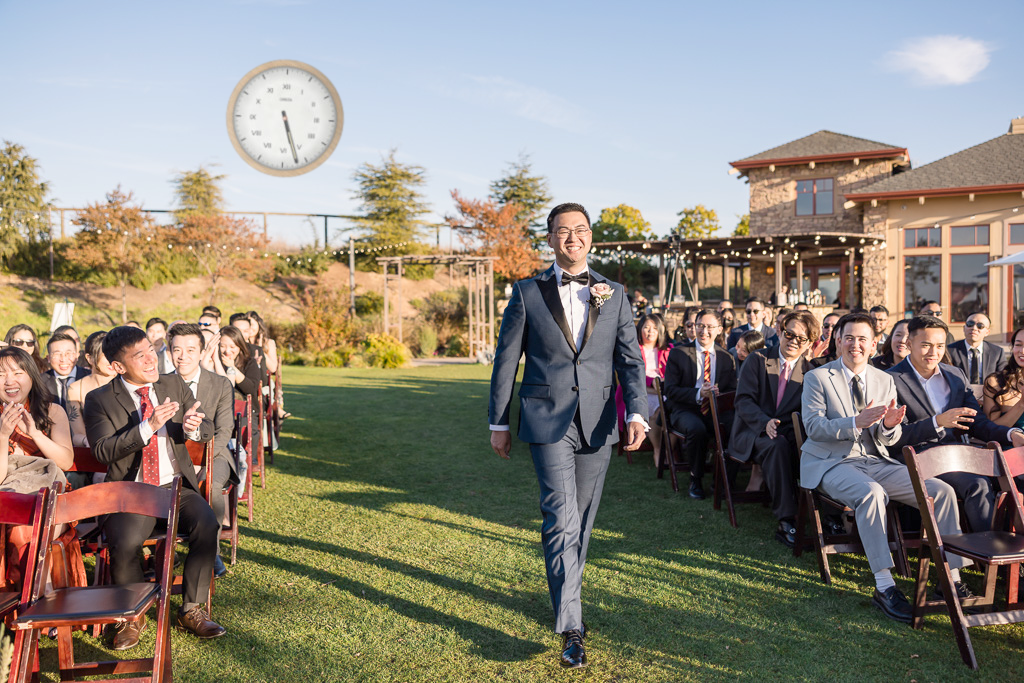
**5:27**
